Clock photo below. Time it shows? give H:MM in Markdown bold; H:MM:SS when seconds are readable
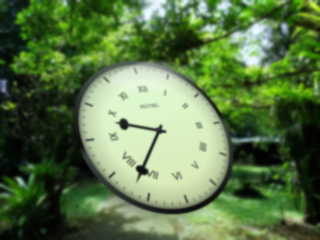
**9:37**
